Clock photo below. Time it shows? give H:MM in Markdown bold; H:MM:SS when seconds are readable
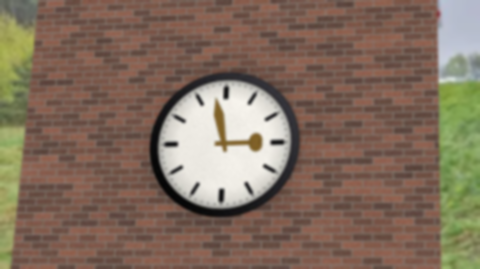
**2:58**
